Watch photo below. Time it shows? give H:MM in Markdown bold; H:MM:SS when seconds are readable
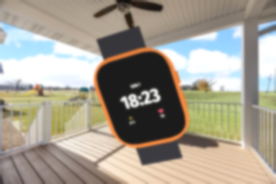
**18:23**
